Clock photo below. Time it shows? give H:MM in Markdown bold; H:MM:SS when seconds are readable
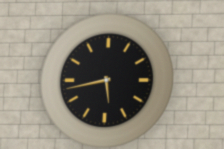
**5:43**
